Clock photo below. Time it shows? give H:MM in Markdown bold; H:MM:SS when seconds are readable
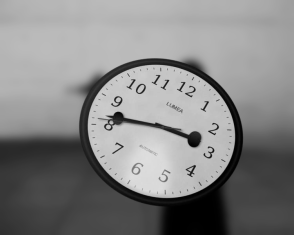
**2:41:41**
